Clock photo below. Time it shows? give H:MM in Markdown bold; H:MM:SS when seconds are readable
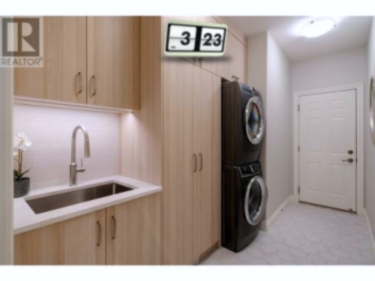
**3:23**
